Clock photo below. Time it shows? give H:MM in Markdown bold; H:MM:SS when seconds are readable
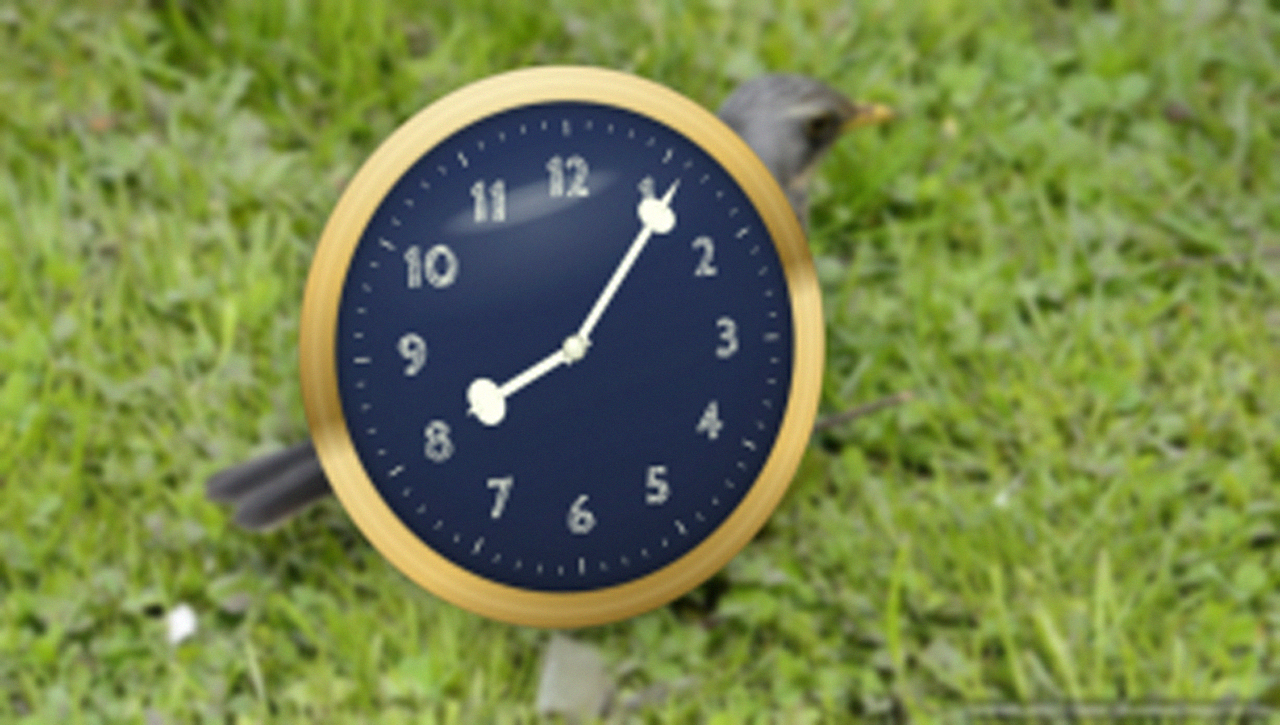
**8:06**
